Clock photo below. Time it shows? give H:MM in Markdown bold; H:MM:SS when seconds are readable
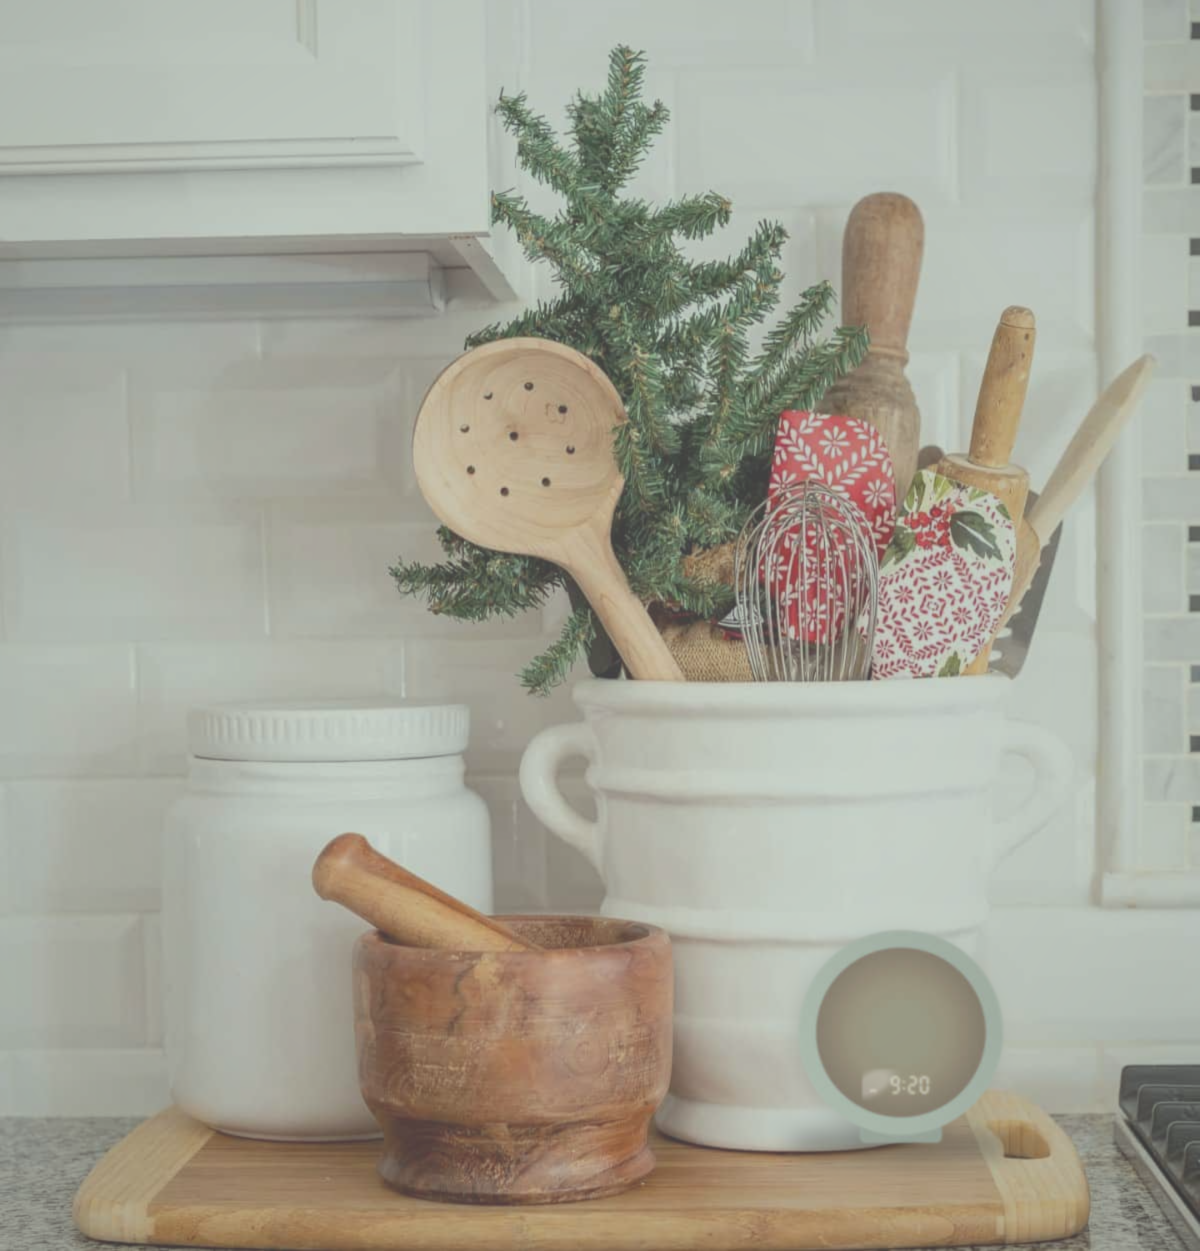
**9:20**
